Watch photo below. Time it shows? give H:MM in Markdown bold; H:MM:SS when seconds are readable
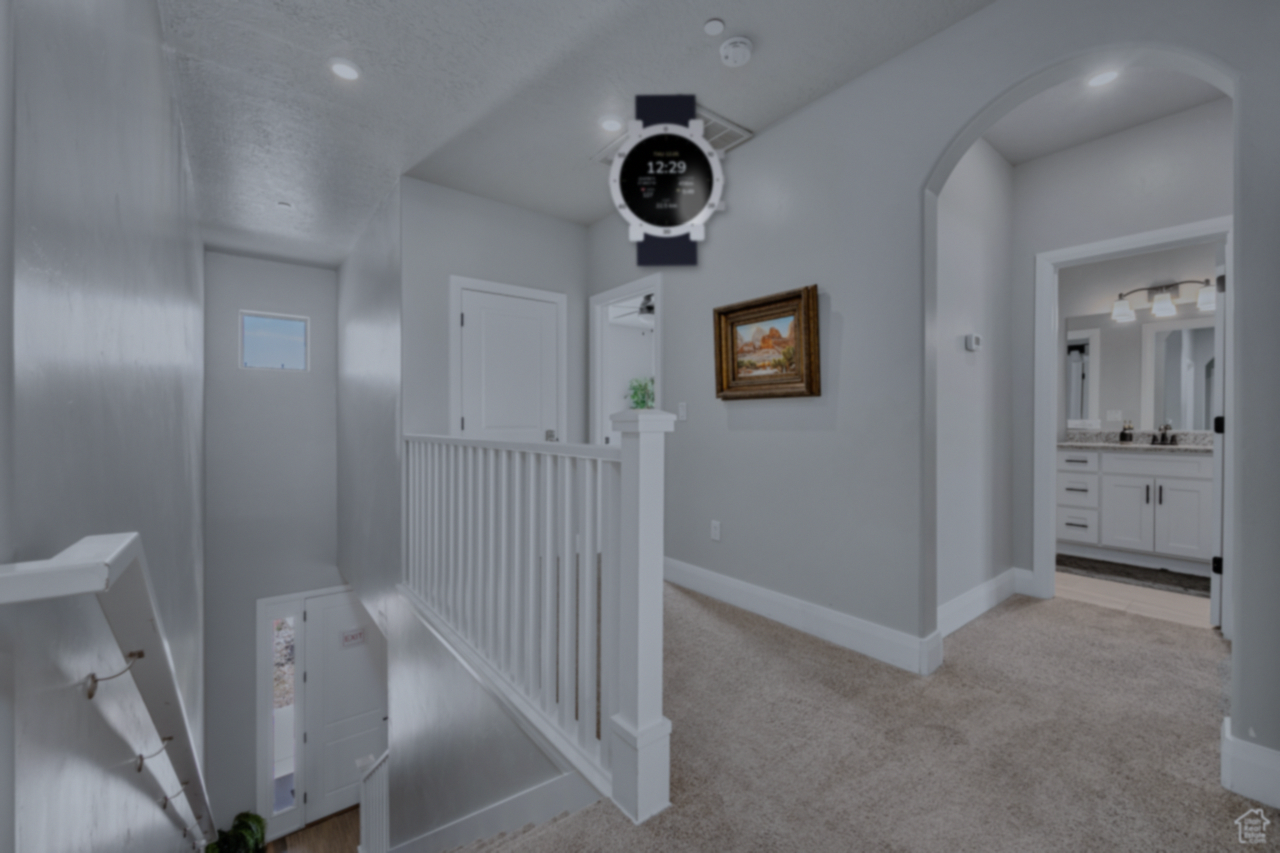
**12:29**
